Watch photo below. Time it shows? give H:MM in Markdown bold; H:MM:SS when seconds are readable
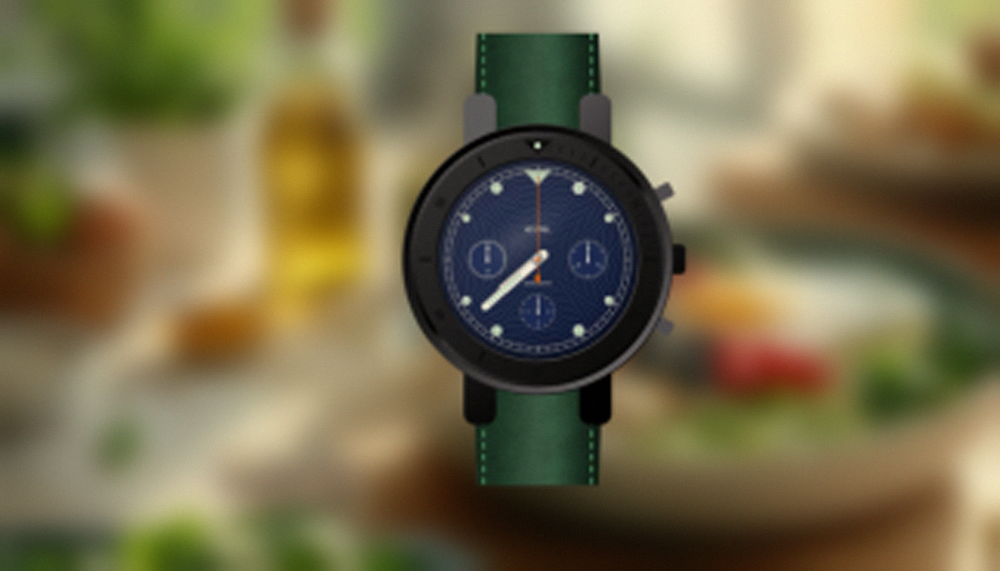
**7:38**
